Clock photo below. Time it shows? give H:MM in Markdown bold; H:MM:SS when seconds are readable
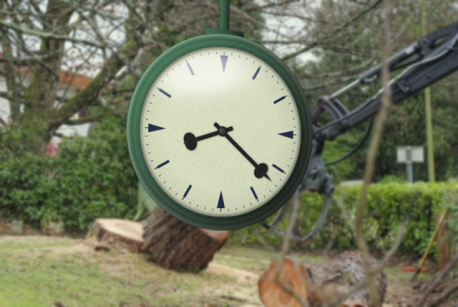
**8:22**
